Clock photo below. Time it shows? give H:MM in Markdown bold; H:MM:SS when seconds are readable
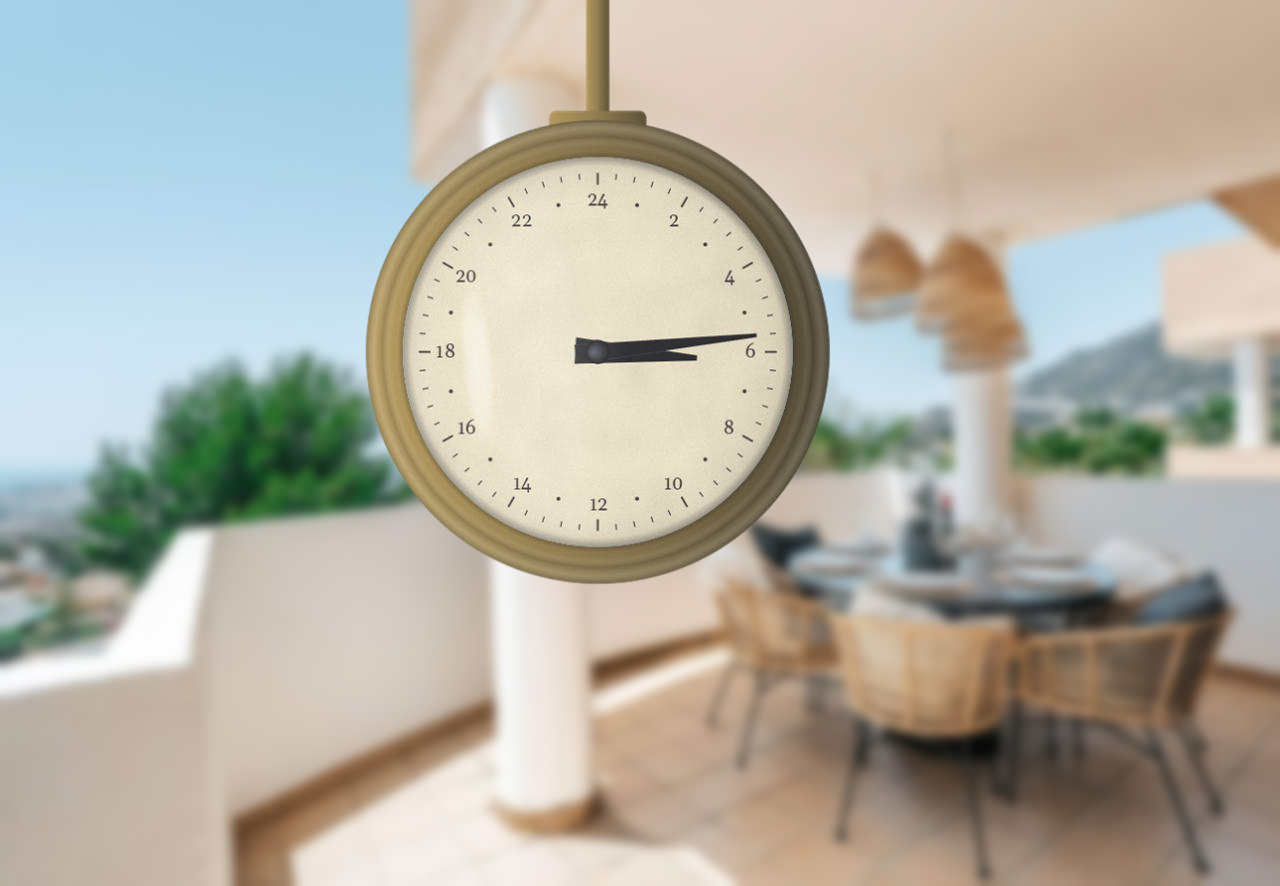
**6:14**
